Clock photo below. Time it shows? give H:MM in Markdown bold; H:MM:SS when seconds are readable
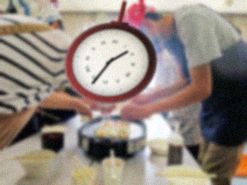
**1:34**
